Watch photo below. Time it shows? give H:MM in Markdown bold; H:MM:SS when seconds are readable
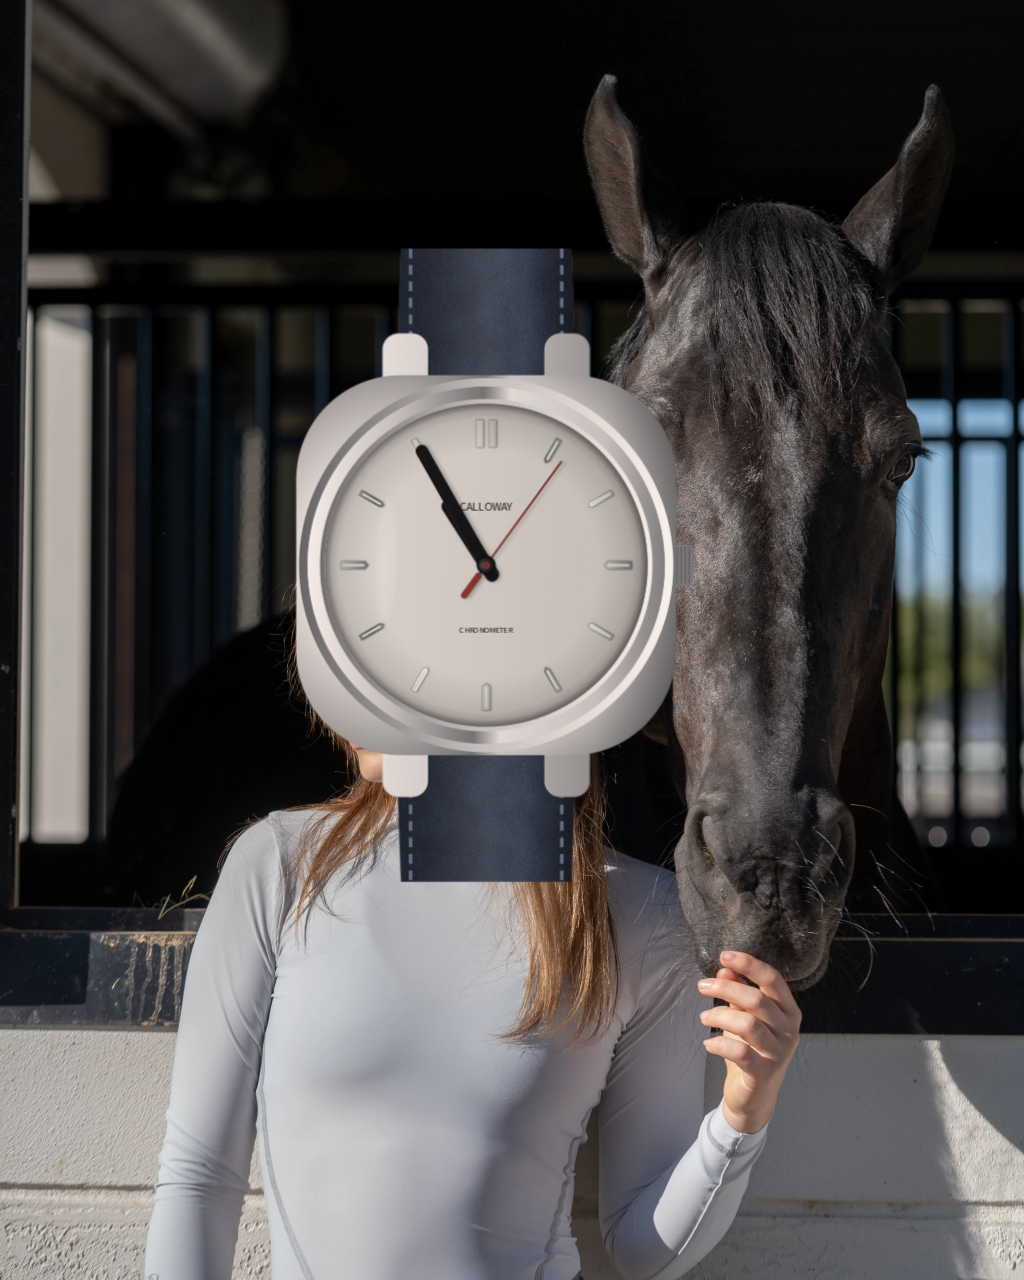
**10:55:06**
